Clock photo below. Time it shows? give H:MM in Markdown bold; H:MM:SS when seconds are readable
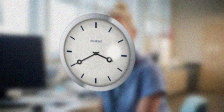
**3:40**
